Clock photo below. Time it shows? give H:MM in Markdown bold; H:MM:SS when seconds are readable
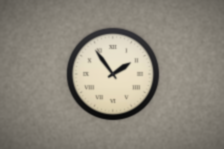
**1:54**
